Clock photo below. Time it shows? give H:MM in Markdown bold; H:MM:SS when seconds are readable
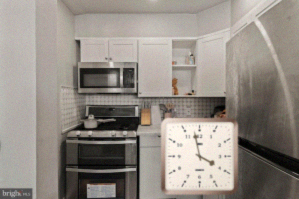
**3:58**
